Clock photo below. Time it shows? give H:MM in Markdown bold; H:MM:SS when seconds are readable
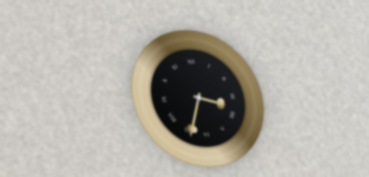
**3:34**
